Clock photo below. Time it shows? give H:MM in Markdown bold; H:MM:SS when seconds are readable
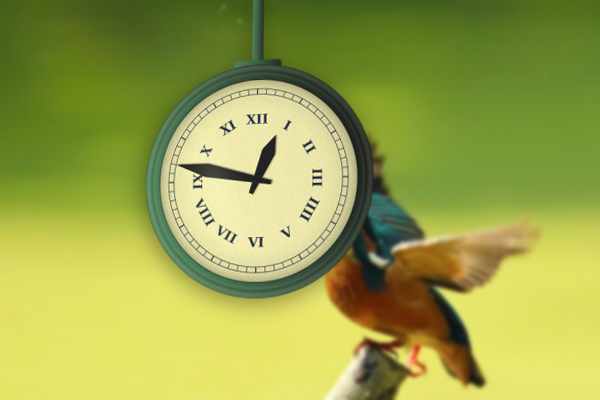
**12:47**
